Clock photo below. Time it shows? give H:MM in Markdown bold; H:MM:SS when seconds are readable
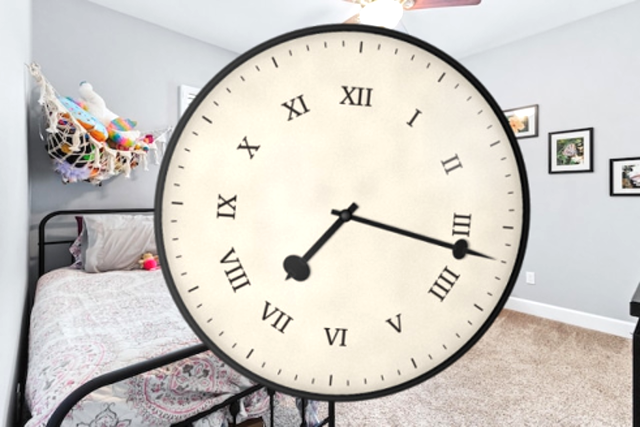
**7:17**
